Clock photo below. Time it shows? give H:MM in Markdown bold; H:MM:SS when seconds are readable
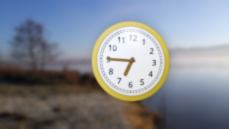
**6:45**
